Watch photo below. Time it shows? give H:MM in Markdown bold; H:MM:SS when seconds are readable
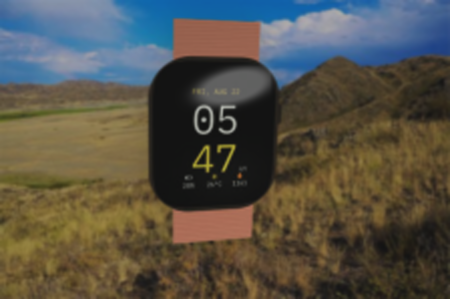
**5:47**
